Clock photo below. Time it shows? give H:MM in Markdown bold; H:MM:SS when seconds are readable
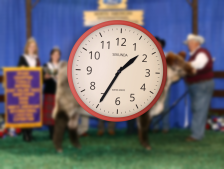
**1:35**
